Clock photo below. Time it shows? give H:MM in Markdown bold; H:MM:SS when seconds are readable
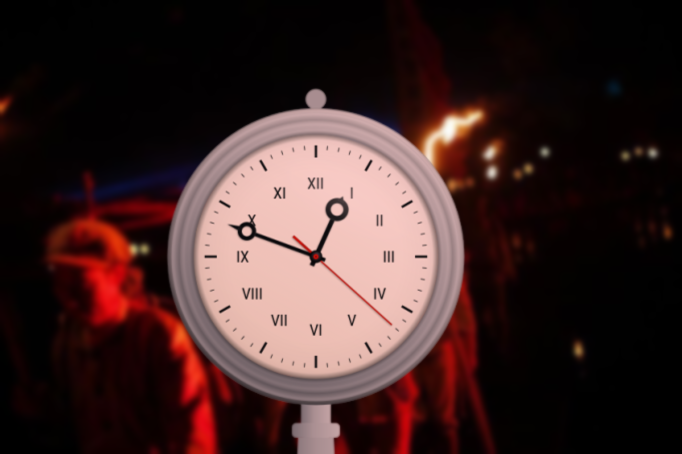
**12:48:22**
